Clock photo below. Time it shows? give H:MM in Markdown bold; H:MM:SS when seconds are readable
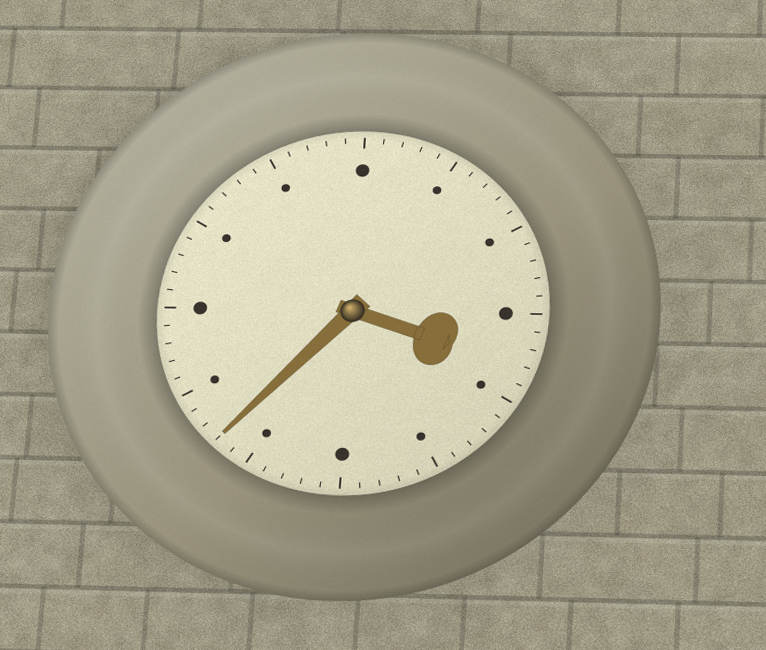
**3:37**
